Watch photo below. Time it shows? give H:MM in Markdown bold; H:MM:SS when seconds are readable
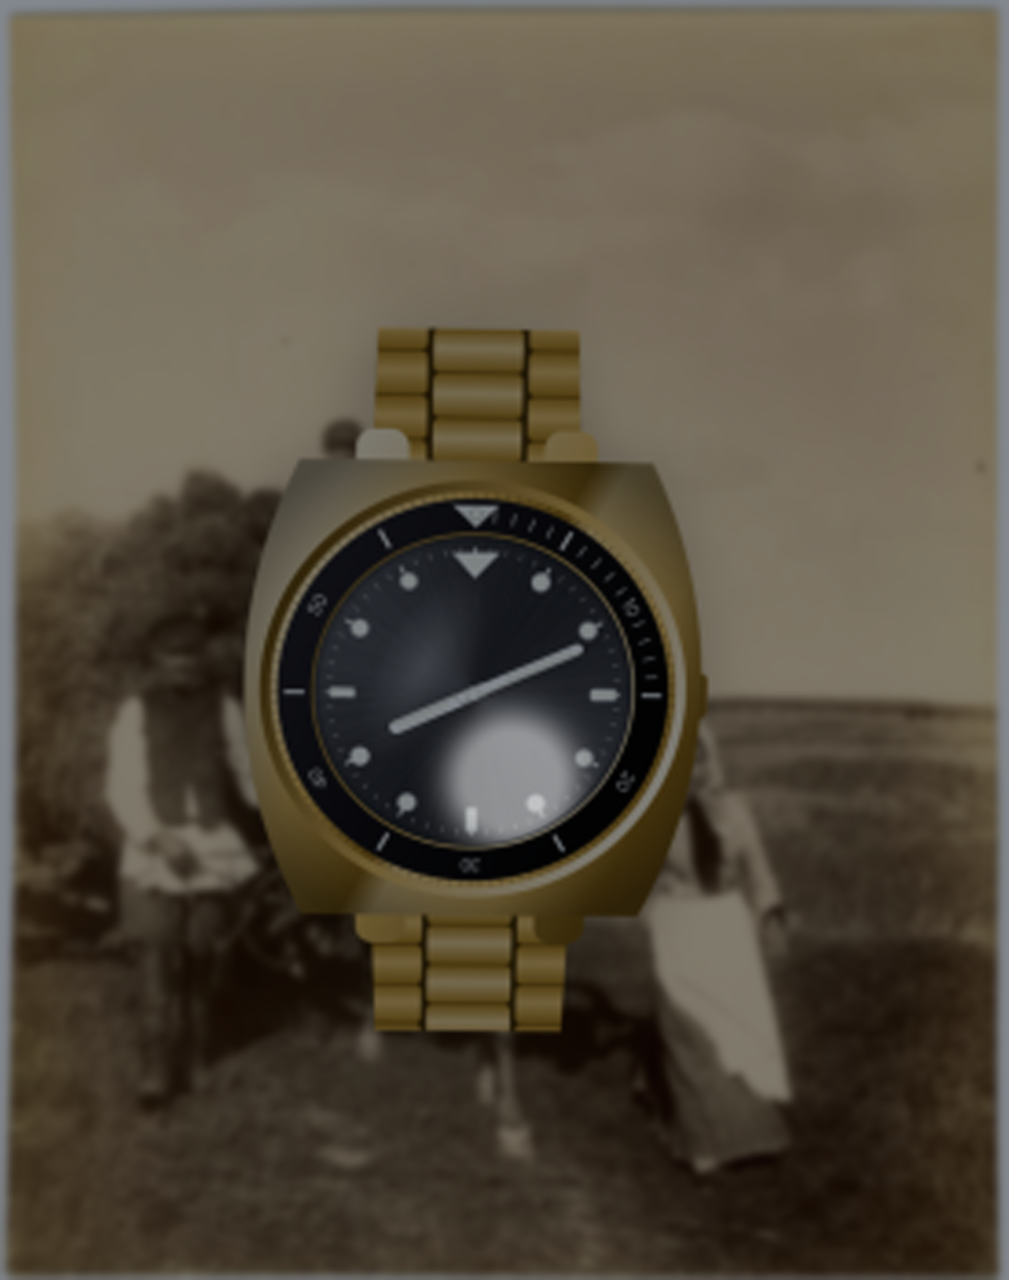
**8:11**
